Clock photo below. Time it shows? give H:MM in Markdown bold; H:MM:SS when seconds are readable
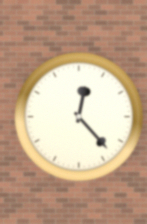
**12:23**
